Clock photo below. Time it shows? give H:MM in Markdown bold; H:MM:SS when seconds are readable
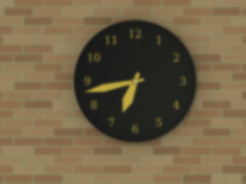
**6:43**
